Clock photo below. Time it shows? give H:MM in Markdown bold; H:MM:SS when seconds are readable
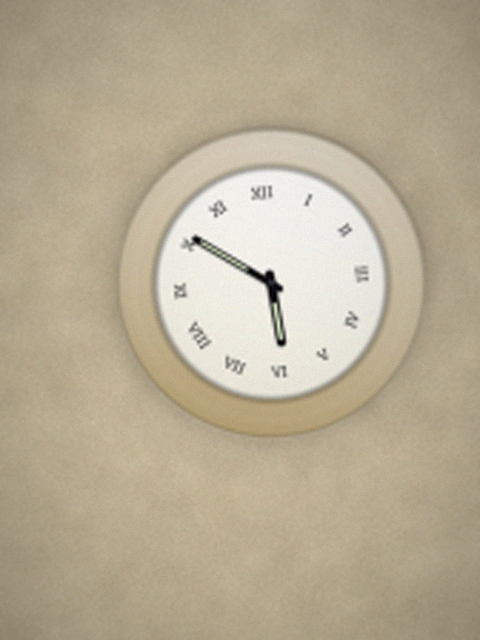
**5:51**
